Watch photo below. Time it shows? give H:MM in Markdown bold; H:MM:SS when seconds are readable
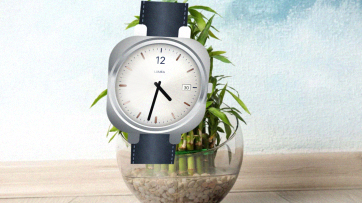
**4:32**
